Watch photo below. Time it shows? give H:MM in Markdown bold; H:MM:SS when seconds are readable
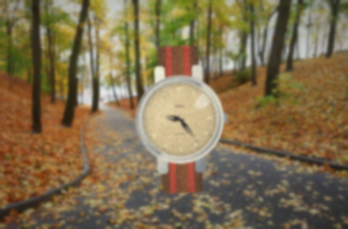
**9:24**
